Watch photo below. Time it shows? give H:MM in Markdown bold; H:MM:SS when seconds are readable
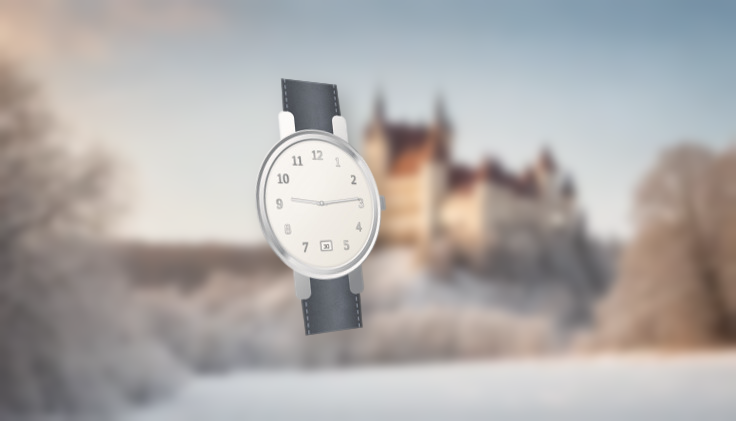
**9:14**
